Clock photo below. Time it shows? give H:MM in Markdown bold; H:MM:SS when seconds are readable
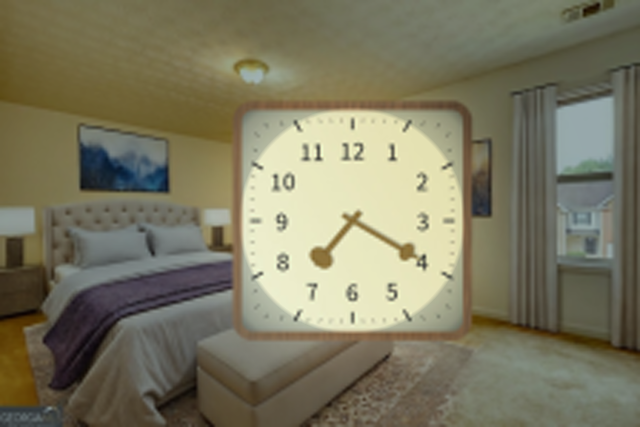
**7:20**
